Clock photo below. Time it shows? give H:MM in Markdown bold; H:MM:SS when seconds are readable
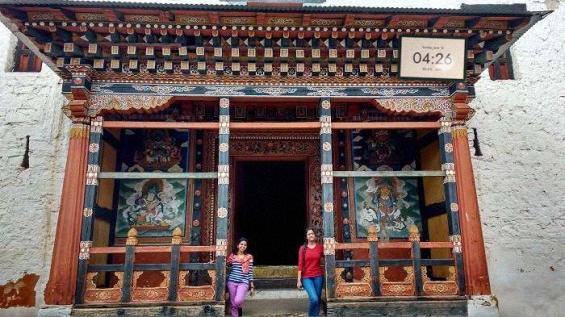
**4:26**
